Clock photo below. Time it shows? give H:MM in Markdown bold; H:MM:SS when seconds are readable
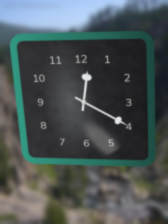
**12:20**
